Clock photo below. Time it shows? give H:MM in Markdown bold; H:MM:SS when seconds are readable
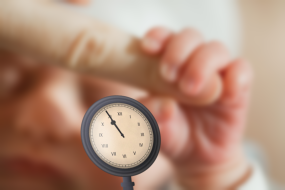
**10:55**
